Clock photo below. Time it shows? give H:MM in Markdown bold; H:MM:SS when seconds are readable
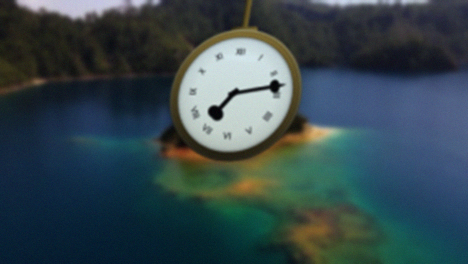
**7:13**
